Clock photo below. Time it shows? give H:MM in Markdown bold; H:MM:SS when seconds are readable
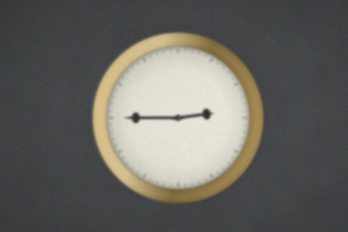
**2:45**
